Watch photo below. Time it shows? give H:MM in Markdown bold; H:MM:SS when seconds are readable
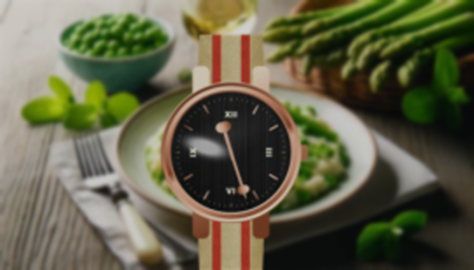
**11:27**
